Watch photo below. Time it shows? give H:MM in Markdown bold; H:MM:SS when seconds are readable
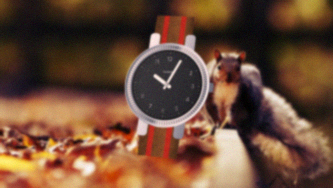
**10:04**
